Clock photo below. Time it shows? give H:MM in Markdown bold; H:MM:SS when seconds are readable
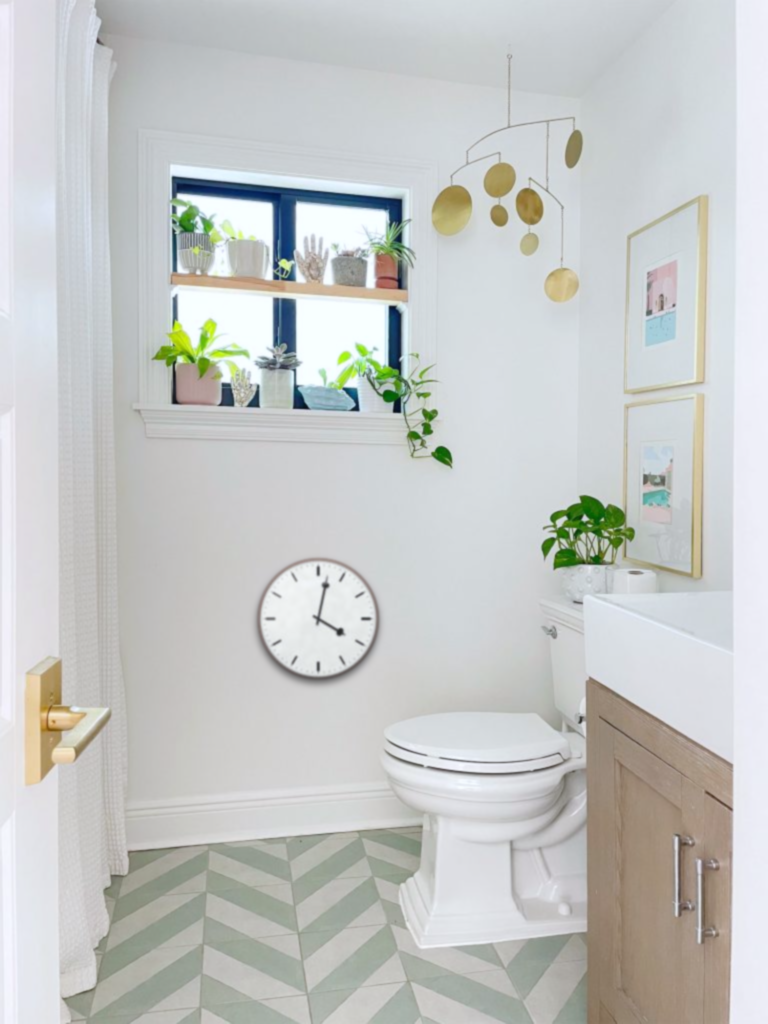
**4:02**
